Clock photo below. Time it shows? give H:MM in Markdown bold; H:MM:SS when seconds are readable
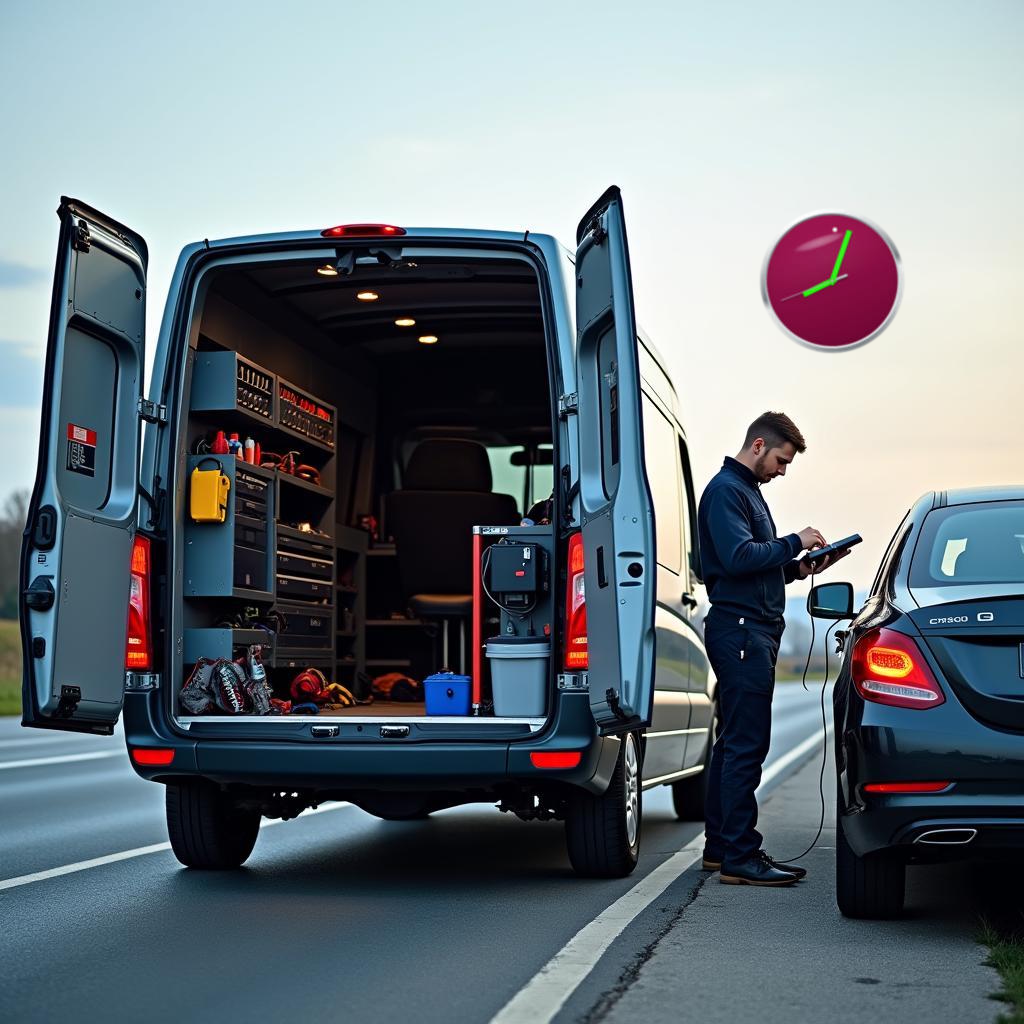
**8:02:41**
